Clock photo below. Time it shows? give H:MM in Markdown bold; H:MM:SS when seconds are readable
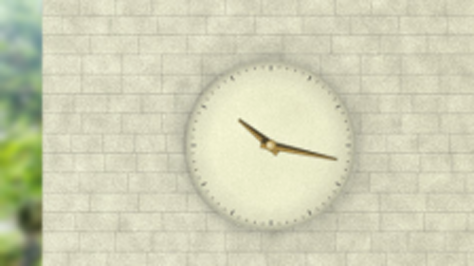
**10:17**
